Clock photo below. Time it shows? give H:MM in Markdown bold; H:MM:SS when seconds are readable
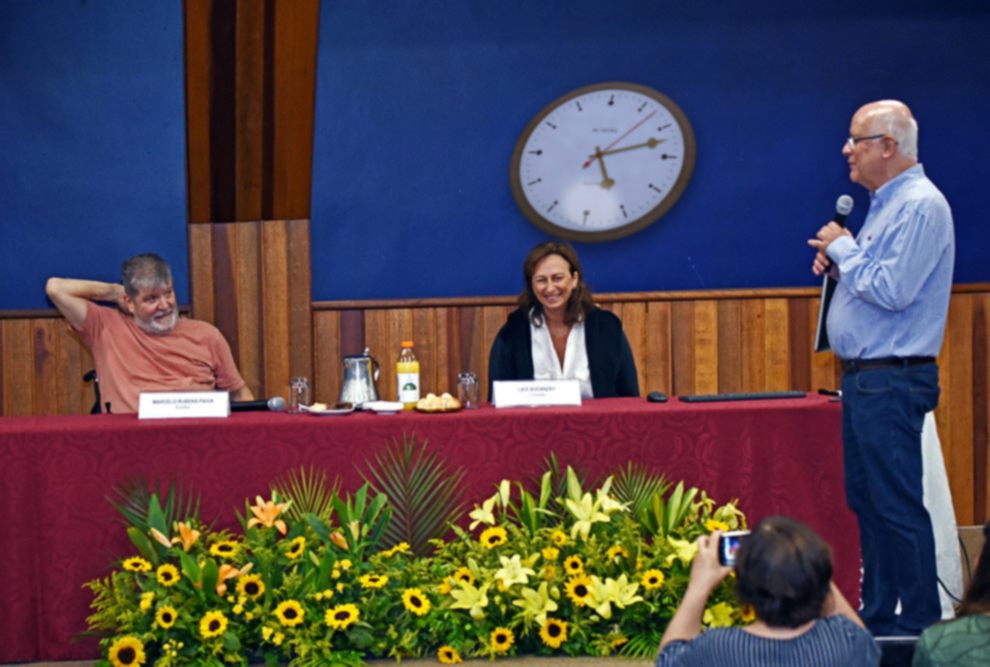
**5:12:07**
